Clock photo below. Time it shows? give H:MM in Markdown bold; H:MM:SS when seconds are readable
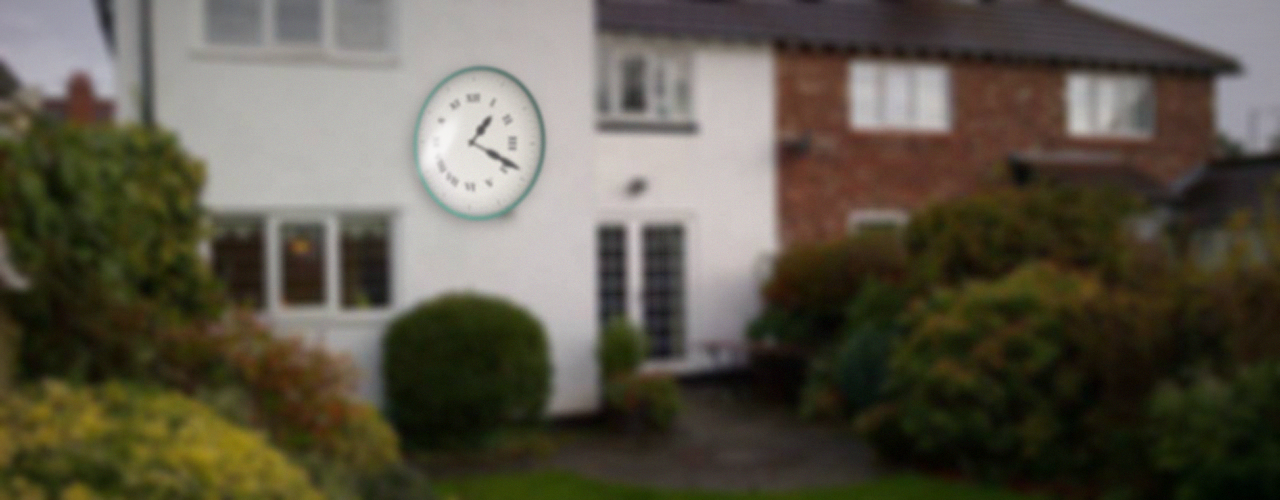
**1:19**
